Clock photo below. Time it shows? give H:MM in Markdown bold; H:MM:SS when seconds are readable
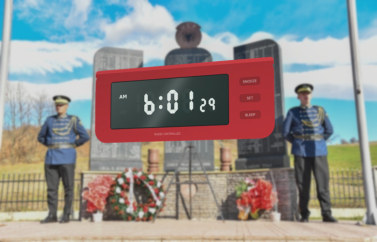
**6:01:29**
